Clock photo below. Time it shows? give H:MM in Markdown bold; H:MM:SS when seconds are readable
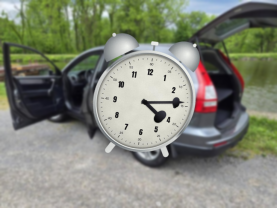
**4:14**
